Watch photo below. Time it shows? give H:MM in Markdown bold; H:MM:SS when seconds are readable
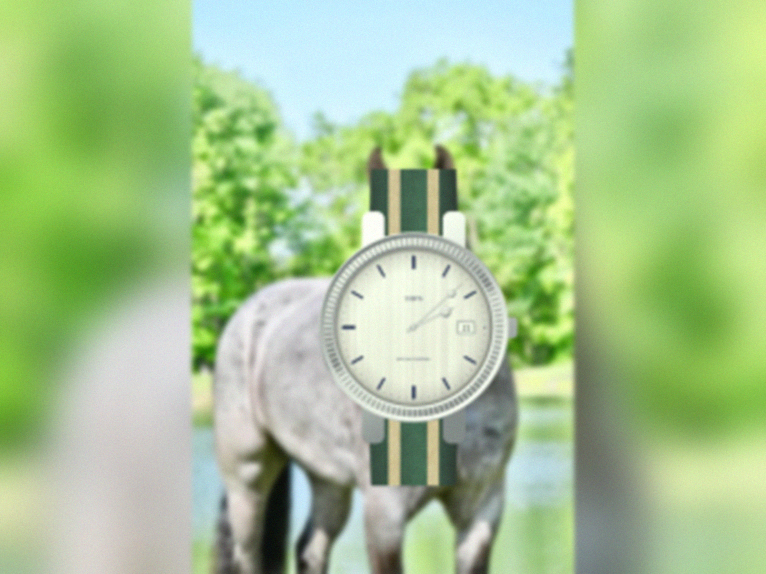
**2:08**
